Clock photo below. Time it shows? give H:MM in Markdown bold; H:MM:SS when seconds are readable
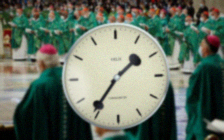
**1:36**
